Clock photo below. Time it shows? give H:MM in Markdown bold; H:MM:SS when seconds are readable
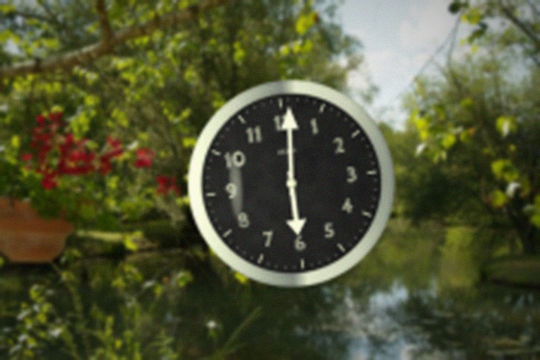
**6:01**
